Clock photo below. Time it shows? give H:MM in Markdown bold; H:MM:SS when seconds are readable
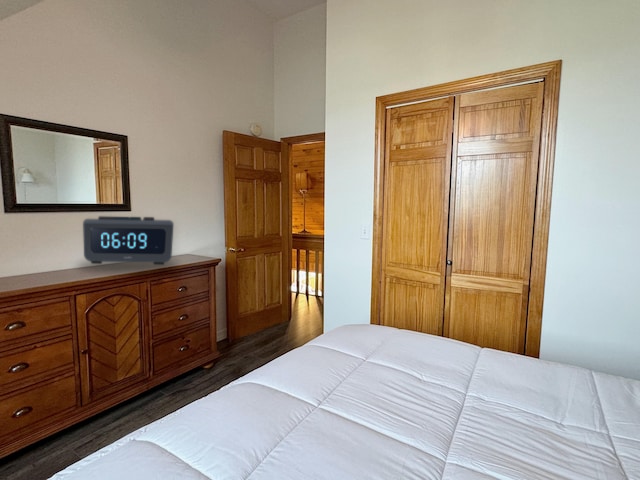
**6:09**
